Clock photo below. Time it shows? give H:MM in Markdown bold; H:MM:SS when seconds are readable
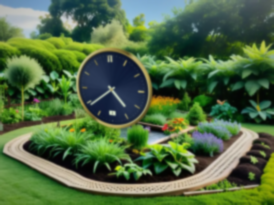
**4:39**
